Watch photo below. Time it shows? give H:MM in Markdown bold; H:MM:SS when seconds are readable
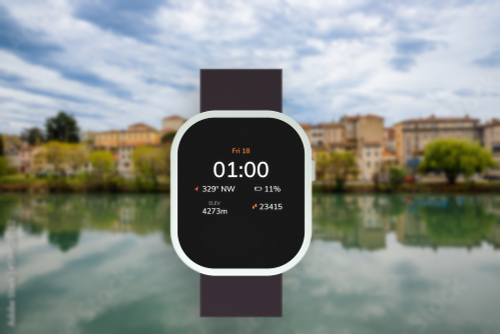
**1:00**
